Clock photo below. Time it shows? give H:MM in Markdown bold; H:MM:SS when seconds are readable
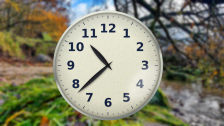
**10:38**
